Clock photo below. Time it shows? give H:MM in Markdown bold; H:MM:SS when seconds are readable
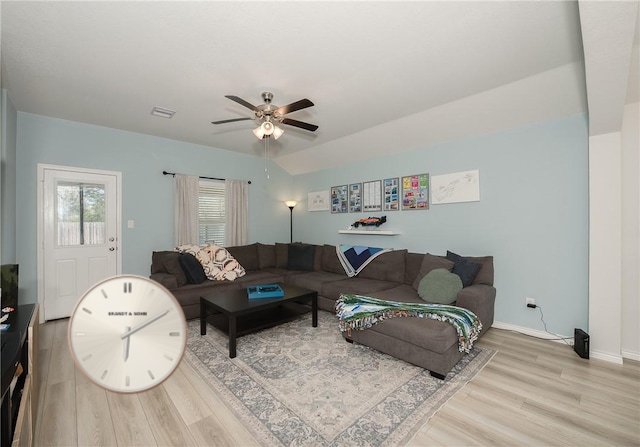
**6:10**
